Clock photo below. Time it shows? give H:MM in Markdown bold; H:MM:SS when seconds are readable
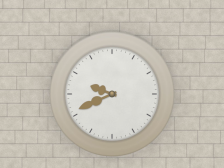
**9:41**
